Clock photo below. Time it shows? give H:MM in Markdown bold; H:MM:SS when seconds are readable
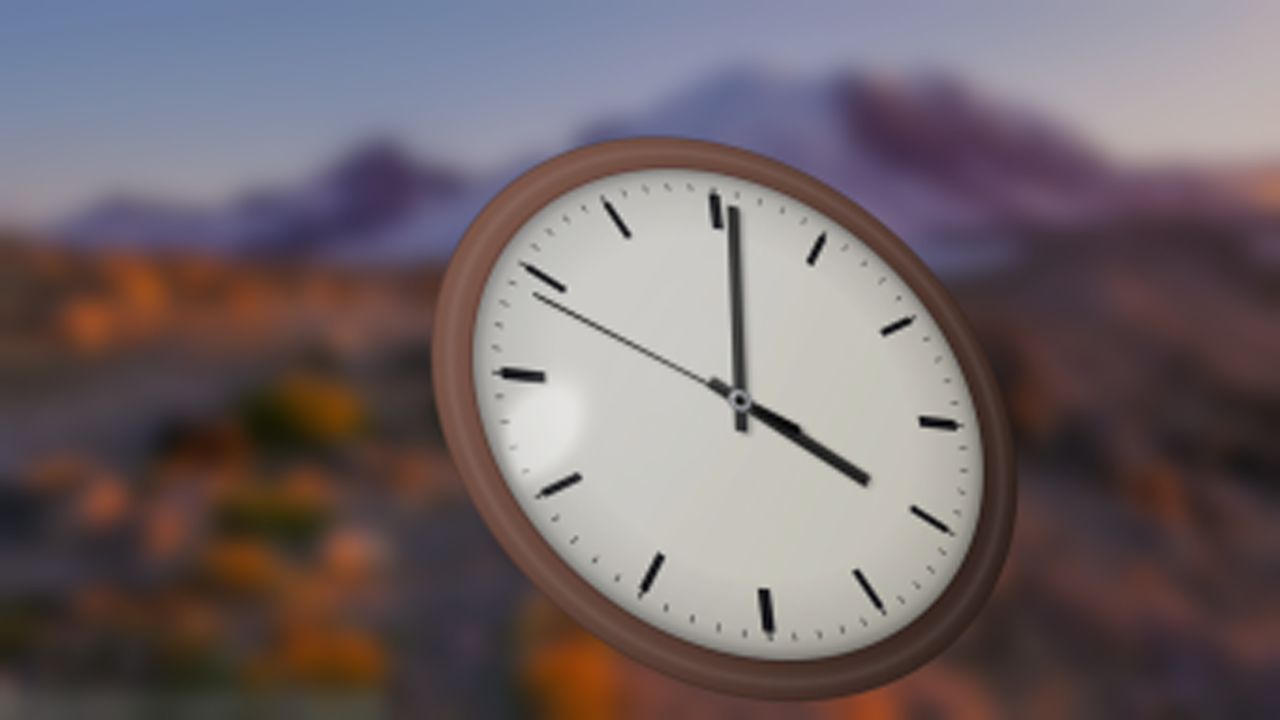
**4:00:49**
